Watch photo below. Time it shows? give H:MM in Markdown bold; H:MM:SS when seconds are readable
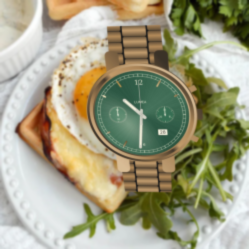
**10:31**
